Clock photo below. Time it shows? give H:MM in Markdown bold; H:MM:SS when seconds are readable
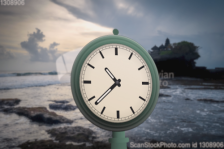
**10:38**
